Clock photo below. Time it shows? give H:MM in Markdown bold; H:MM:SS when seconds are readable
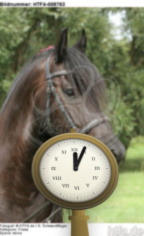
**12:04**
